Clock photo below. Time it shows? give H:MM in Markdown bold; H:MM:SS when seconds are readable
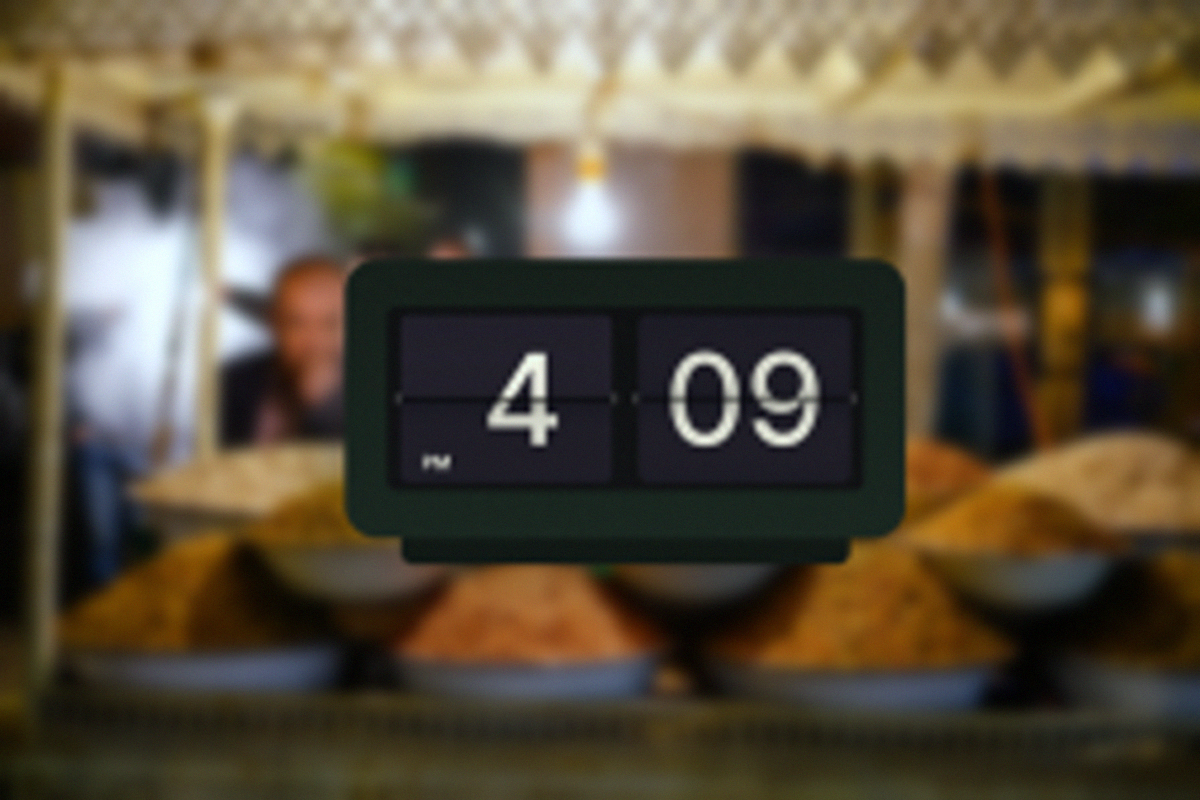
**4:09**
